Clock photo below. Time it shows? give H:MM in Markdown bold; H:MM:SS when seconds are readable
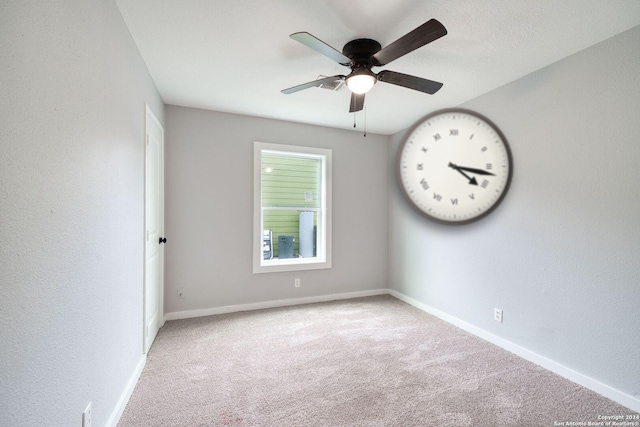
**4:17**
